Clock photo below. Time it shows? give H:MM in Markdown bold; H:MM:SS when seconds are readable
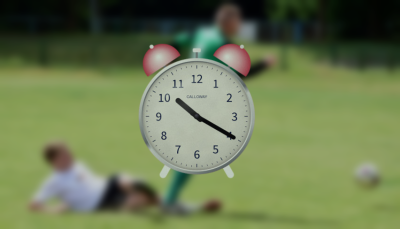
**10:20**
